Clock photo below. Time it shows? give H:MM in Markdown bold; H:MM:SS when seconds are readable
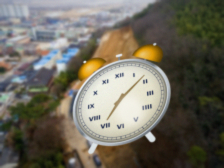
**7:08**
